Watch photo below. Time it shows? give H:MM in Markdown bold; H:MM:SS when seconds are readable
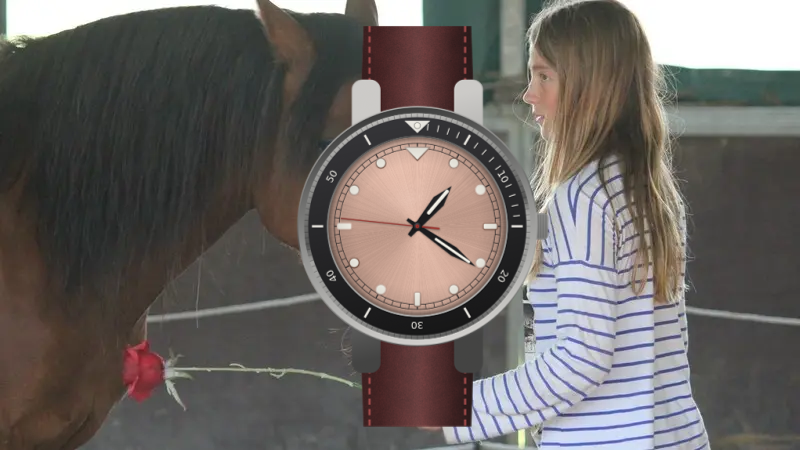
**1:20:46**
